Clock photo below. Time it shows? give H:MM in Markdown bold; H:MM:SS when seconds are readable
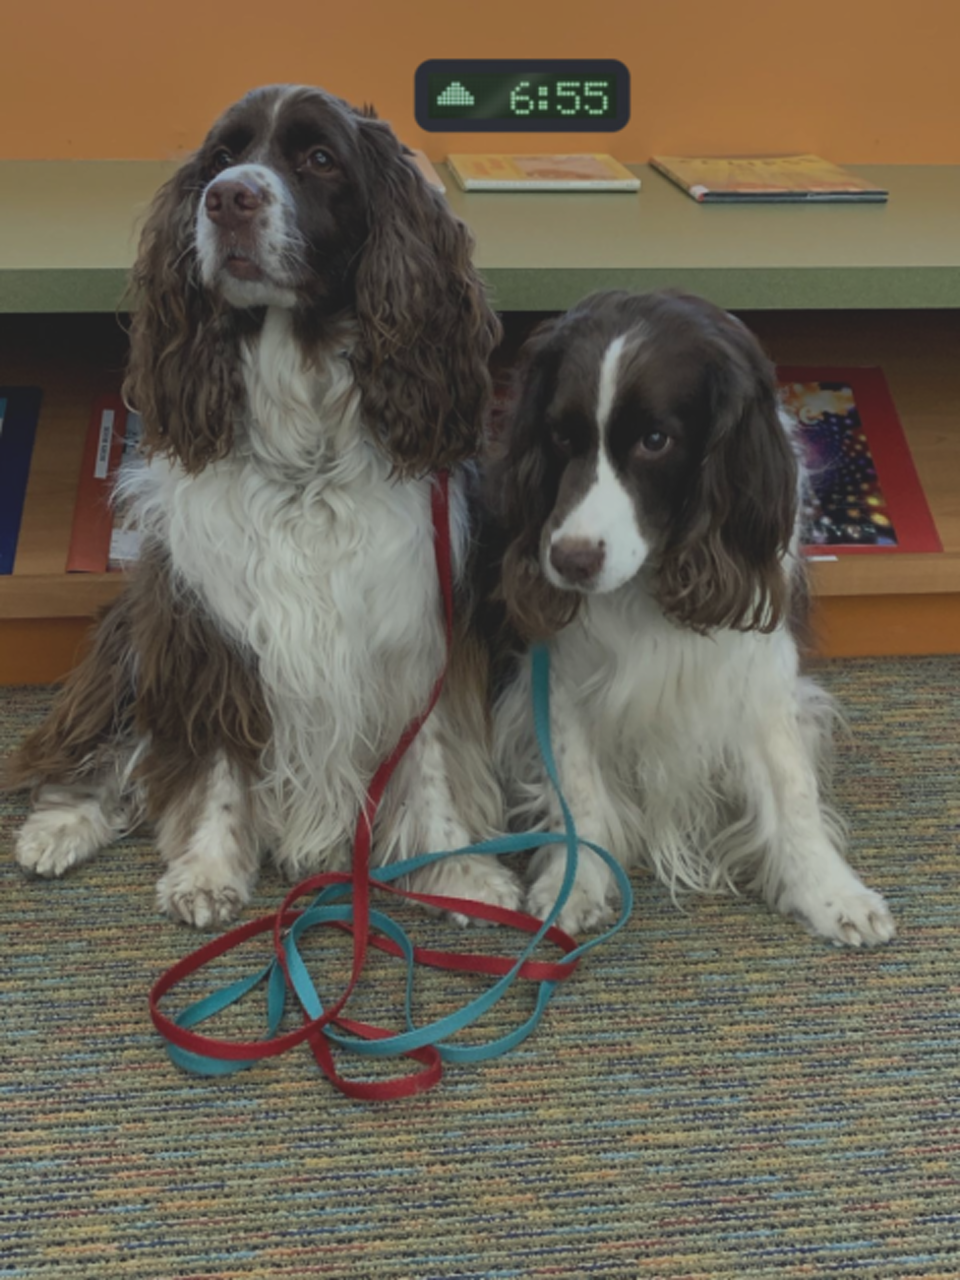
**6:55**
